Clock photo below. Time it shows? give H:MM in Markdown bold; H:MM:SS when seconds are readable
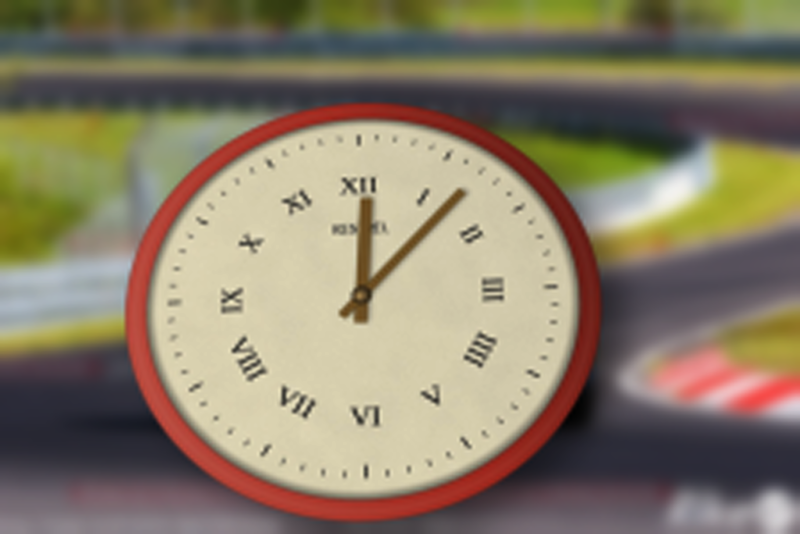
**12:07**
